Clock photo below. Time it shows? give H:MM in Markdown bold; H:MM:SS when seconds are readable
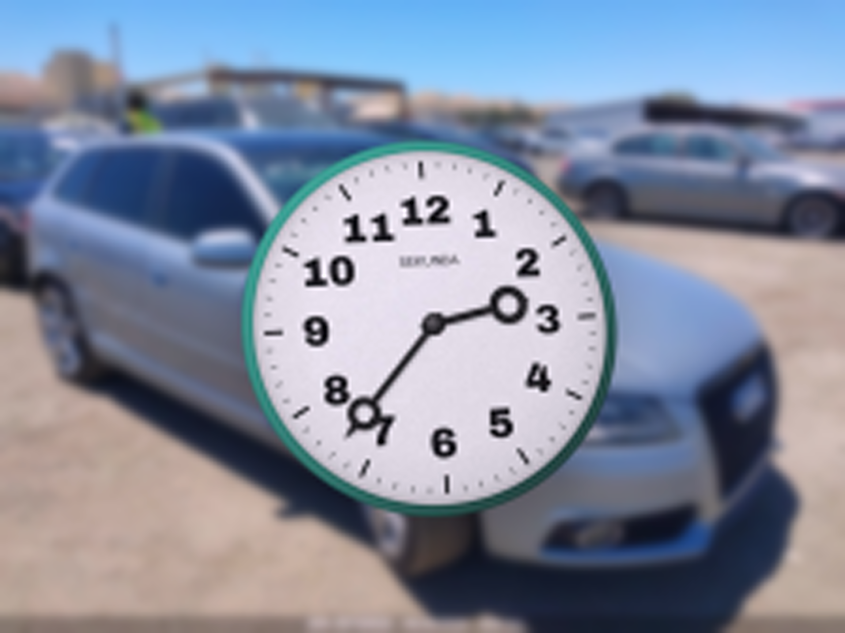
**2:37**
